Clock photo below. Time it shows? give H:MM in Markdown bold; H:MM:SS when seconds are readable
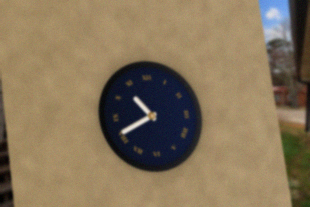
**10:41**
